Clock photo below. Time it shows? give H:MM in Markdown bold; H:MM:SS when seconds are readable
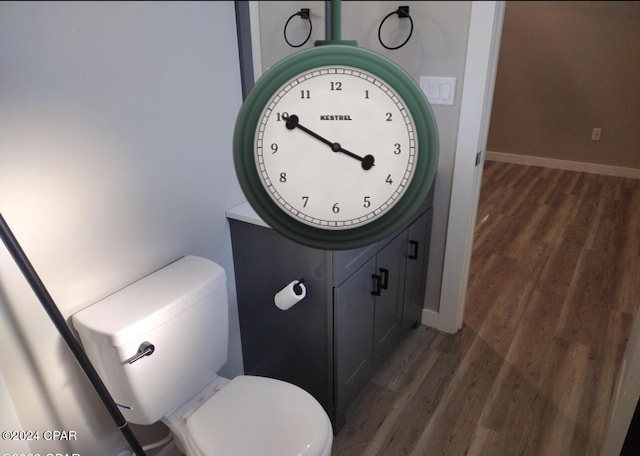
**3:50**
